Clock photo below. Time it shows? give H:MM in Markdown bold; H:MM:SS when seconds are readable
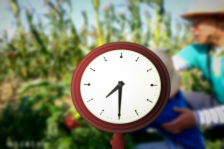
**7:30**
